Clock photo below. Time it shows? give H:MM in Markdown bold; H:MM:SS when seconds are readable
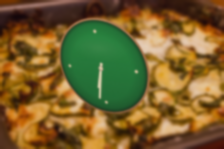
**6:32**
